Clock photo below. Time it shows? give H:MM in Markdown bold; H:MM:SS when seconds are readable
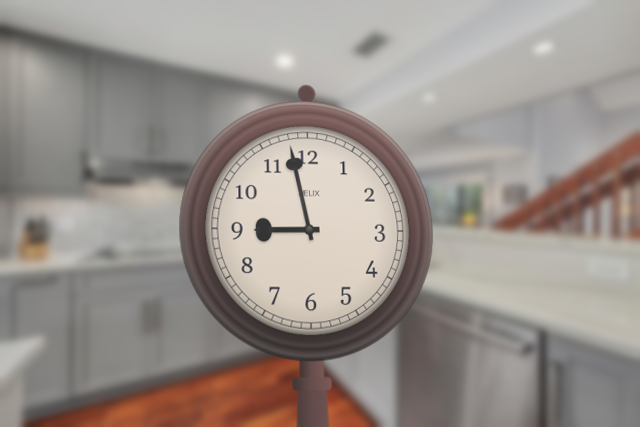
**8:58**
